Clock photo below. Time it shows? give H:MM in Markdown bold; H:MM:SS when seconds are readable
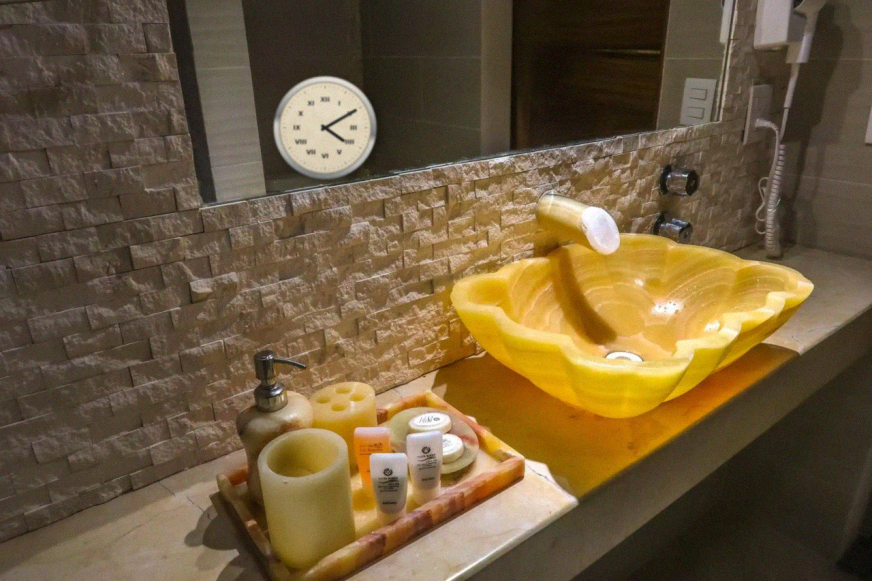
**4:10**
